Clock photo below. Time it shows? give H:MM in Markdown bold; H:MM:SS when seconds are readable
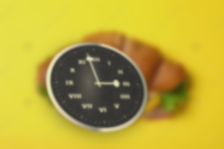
**2:58**
